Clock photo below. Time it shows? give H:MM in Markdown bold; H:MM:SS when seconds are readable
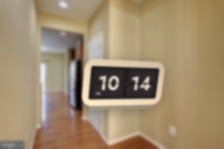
**10:14**
